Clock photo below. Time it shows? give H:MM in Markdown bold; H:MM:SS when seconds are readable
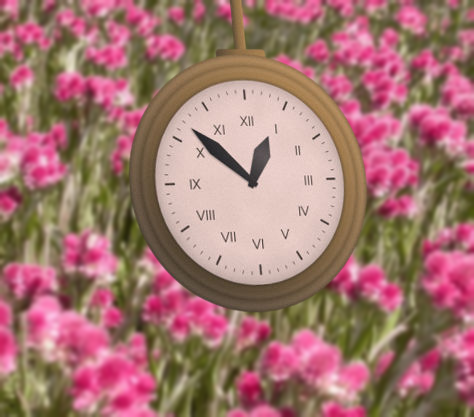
**12:52**
